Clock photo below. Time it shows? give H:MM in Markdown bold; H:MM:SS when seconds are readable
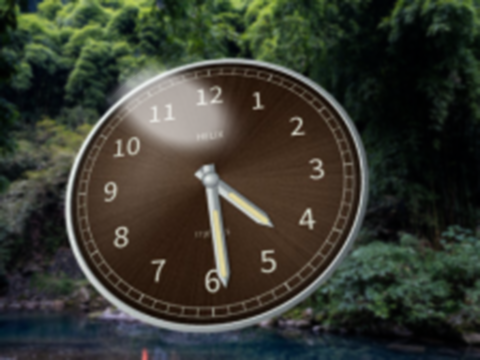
**4:29**
